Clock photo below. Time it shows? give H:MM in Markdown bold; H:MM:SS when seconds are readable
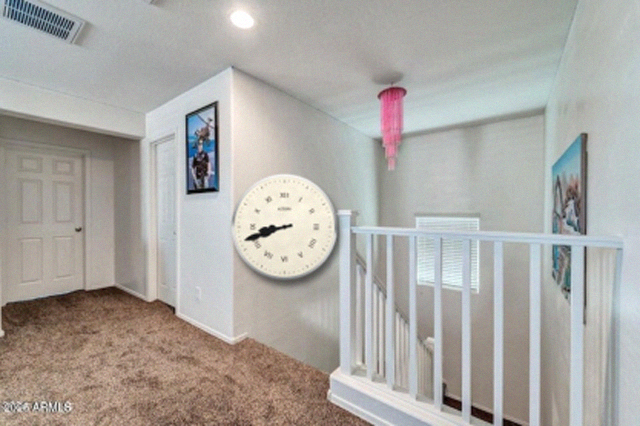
**8:42**
